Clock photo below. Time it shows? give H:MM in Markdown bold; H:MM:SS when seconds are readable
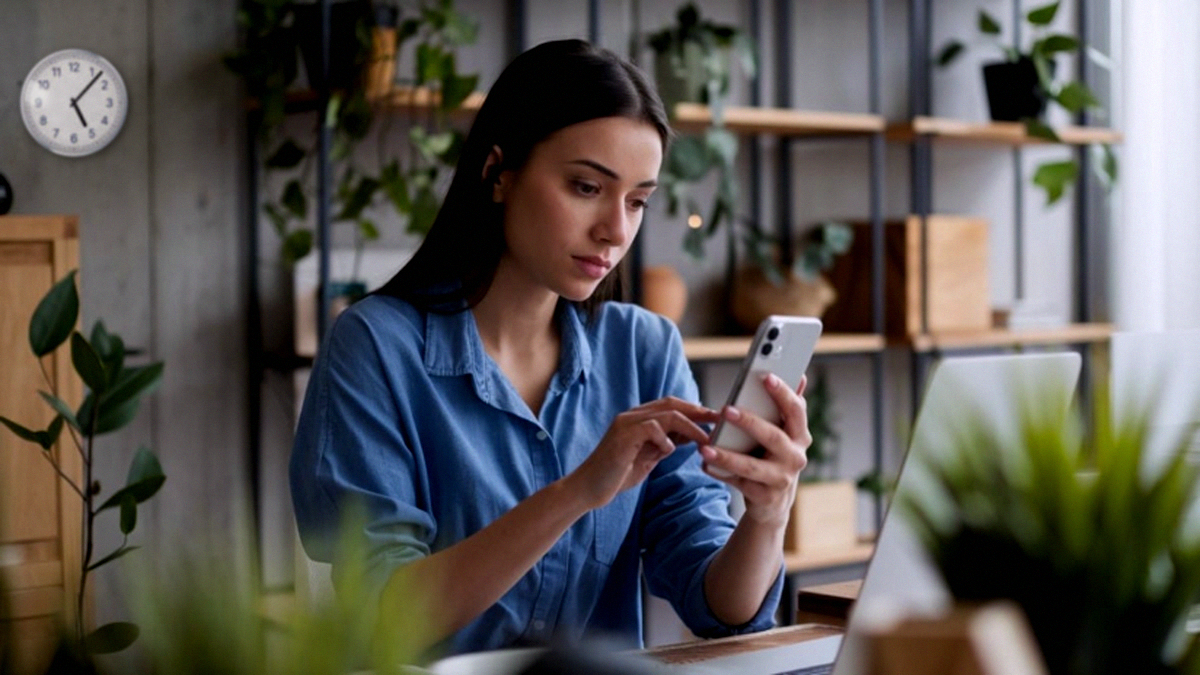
**5:07**
